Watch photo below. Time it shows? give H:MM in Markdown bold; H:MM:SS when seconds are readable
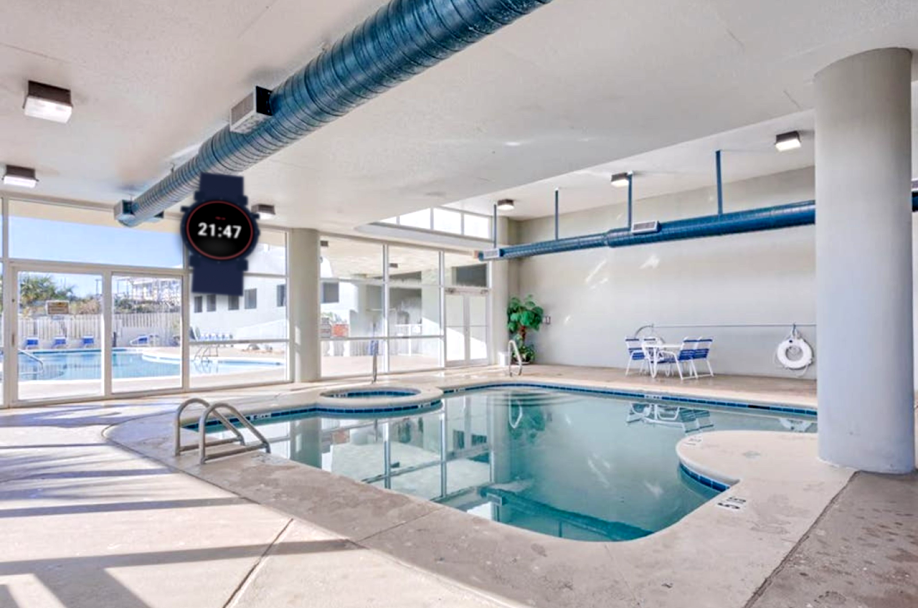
**21:47**
